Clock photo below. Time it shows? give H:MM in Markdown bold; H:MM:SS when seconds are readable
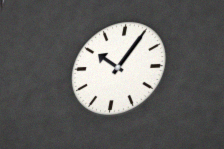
**10:05**
